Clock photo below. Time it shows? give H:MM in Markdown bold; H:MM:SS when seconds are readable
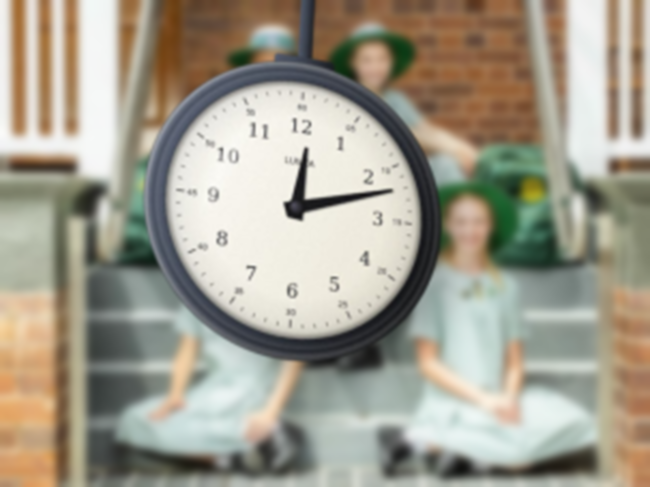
**12:12**
